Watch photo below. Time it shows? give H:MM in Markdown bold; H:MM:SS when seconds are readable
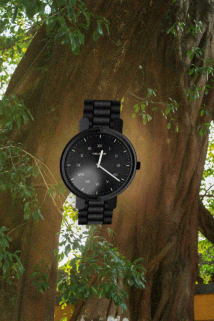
**12:21**
